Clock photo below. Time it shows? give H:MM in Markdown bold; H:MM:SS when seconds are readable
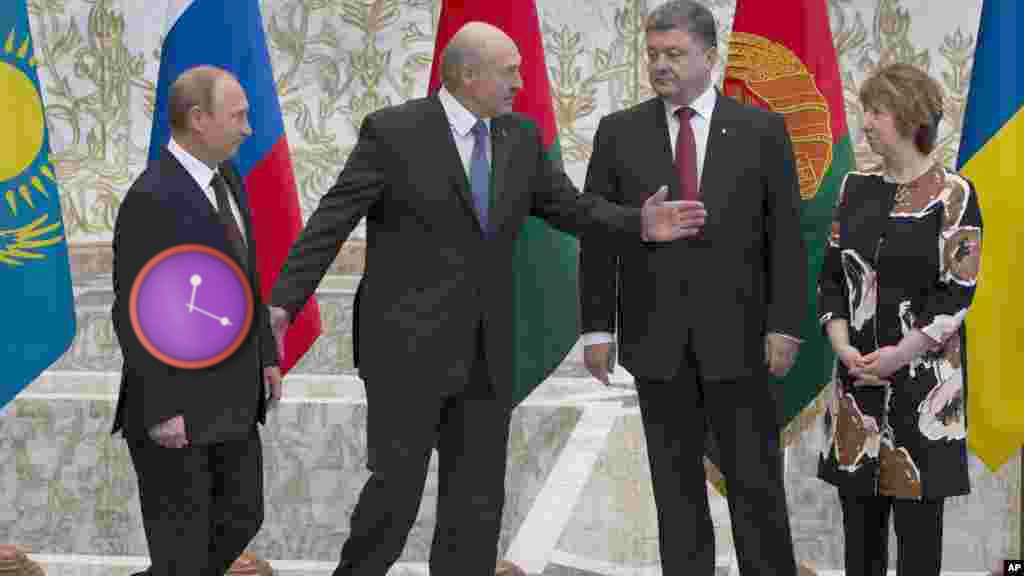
**12:19**
